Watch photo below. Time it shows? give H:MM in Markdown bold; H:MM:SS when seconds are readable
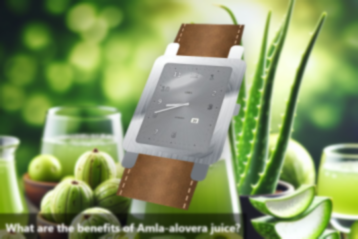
**8:41**
